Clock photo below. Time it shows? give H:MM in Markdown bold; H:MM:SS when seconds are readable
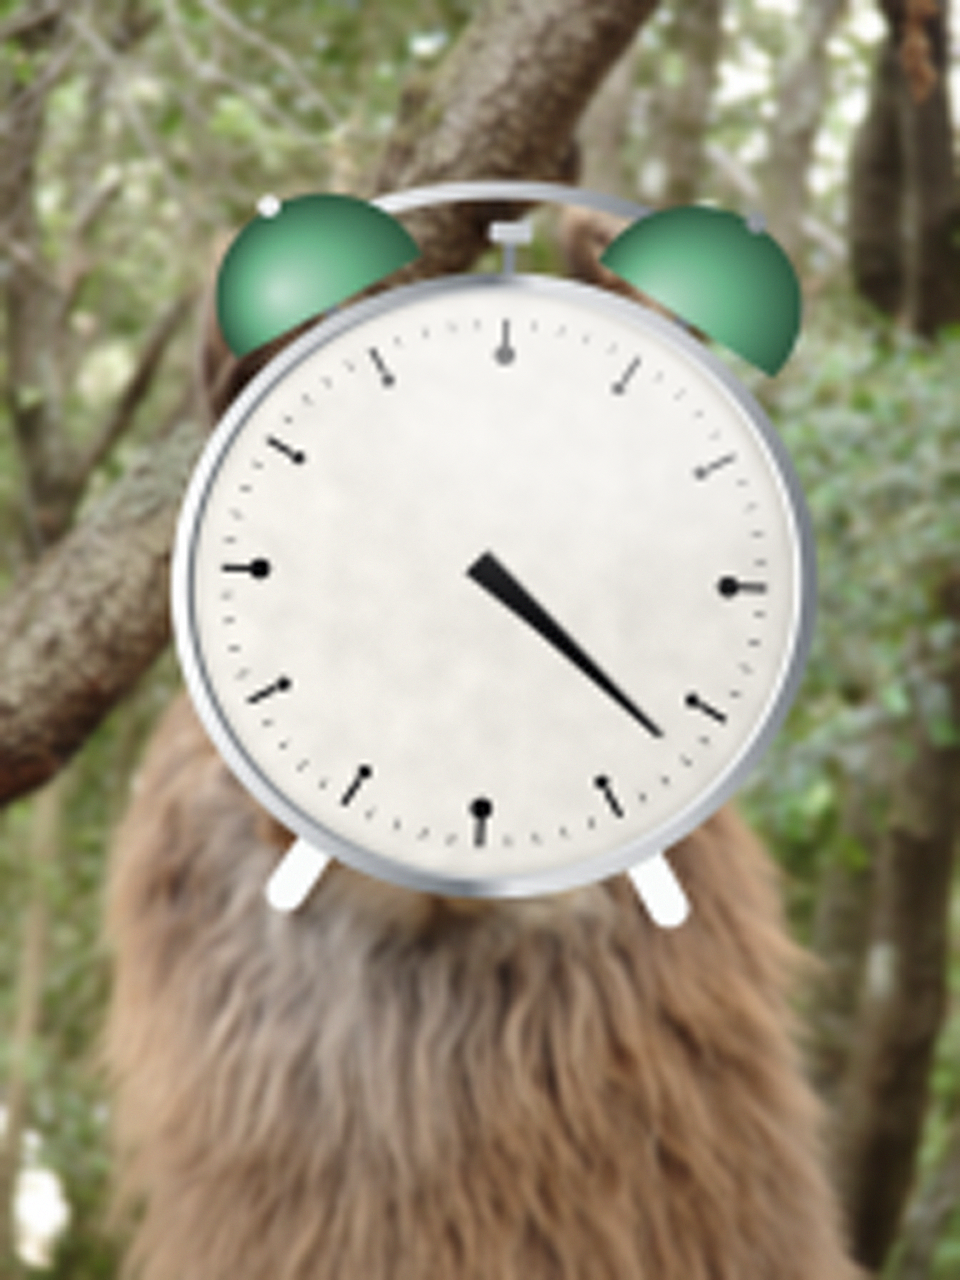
**4:22**
